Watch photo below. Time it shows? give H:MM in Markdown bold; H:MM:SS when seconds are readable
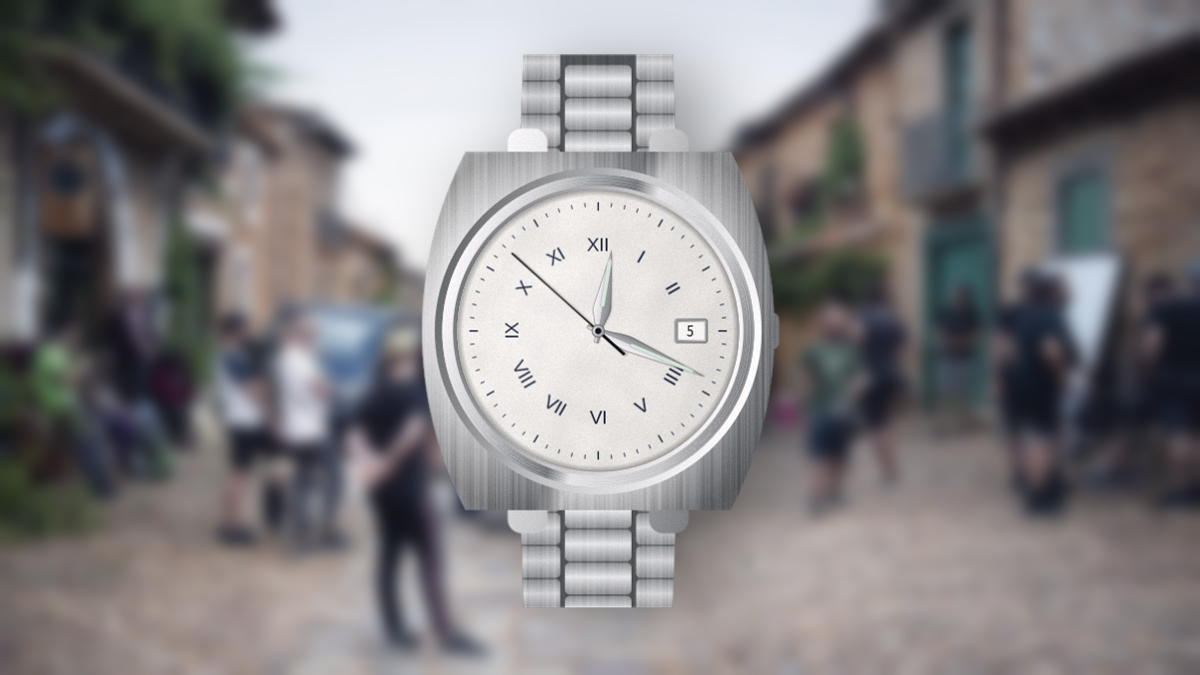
**12:18:52**
